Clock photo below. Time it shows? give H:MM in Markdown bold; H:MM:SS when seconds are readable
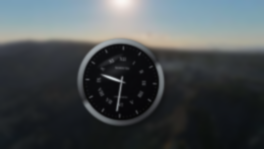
**9:31**
